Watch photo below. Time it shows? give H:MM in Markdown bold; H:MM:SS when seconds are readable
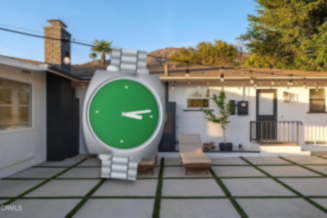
**3:13**
